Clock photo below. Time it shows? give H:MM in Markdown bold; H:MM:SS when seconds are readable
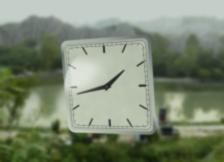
**1:43**
